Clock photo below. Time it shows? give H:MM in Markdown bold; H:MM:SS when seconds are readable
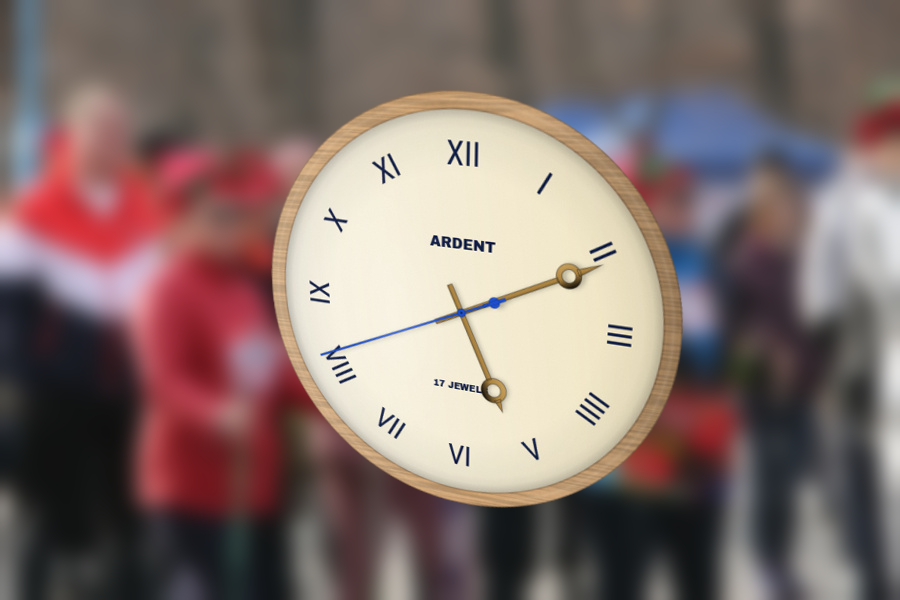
**5:10:41**
